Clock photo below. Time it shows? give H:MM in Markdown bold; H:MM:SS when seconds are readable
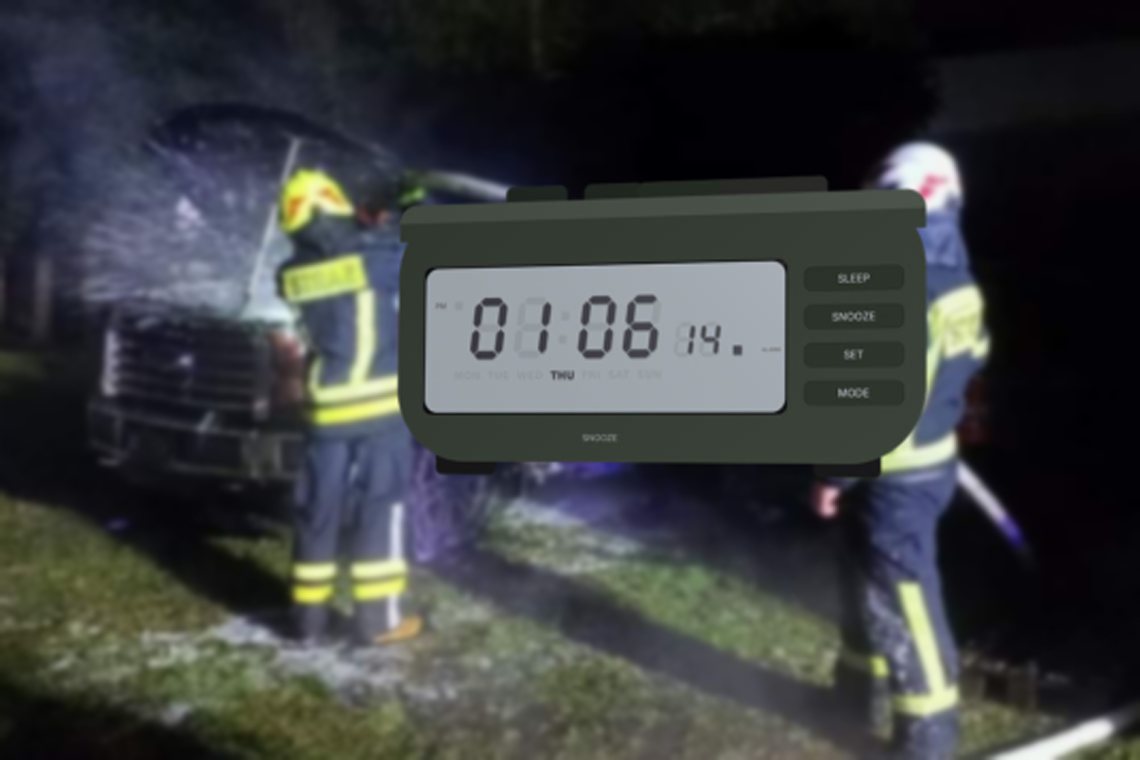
**1:06:14**
